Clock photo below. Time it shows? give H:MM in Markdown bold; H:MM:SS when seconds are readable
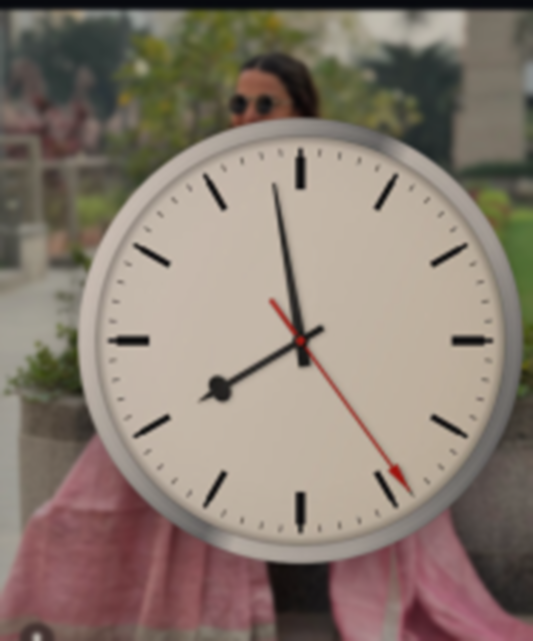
**7:58:24**
